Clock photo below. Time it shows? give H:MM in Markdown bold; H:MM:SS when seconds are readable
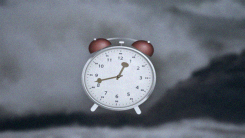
**12:42**
